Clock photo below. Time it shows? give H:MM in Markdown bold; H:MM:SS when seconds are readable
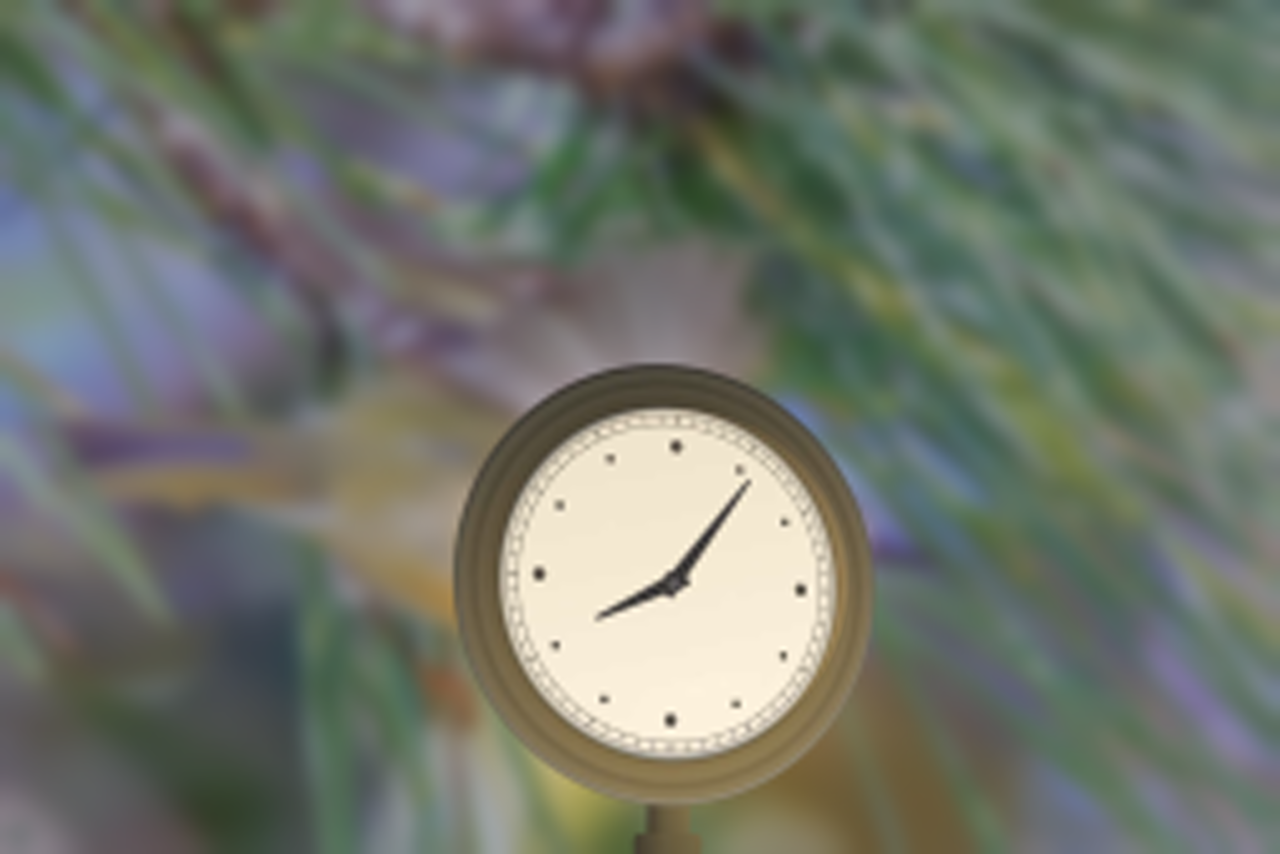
**8:06**
